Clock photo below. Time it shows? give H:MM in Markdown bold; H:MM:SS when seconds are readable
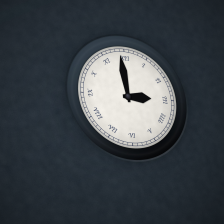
**2:59**
